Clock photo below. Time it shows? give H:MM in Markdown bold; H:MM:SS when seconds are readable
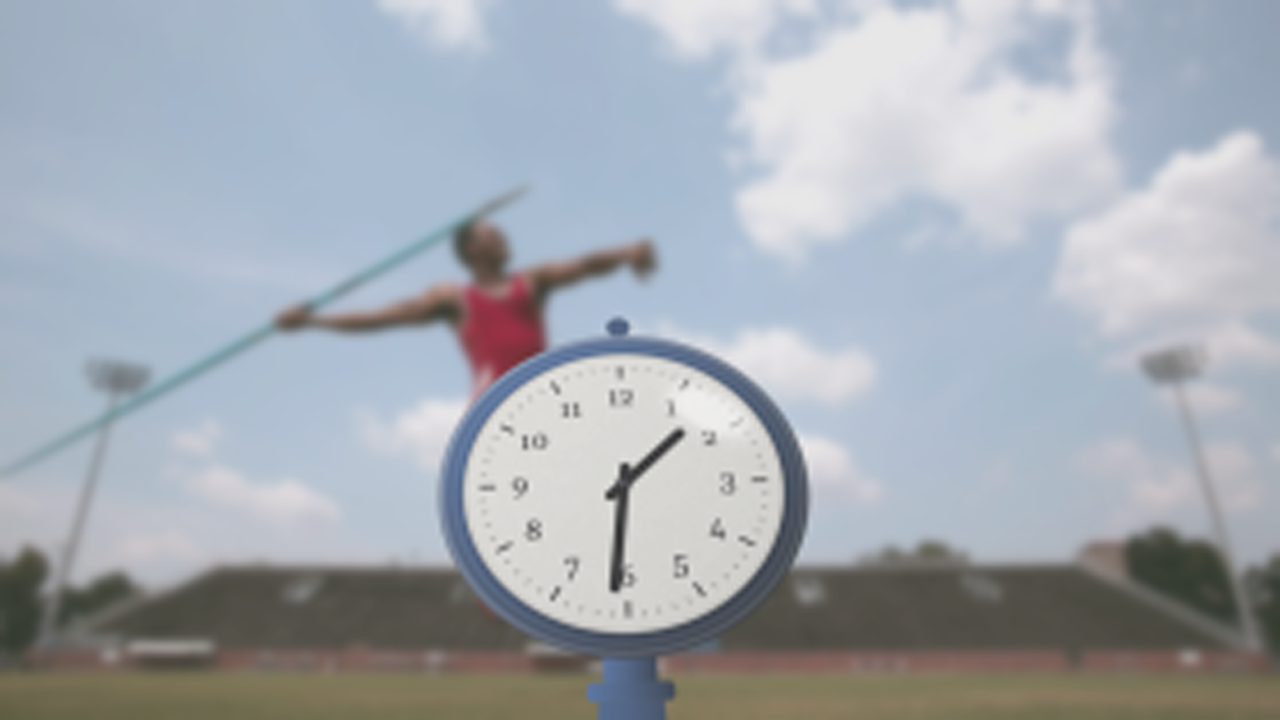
**1:31**
